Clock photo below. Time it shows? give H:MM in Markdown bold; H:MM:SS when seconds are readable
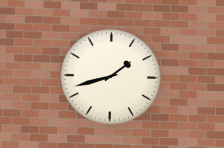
**1:42**
